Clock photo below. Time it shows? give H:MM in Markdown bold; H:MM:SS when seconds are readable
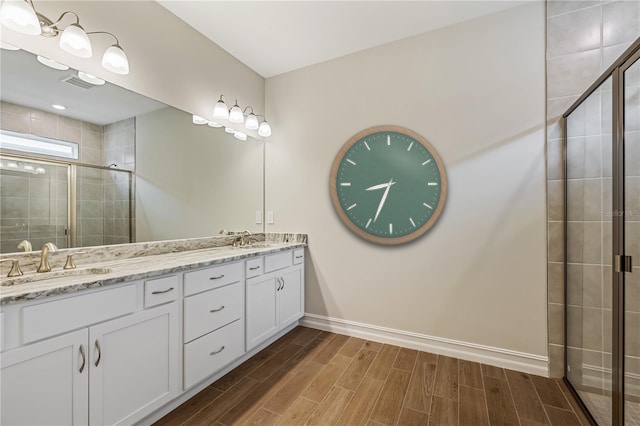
**8:34**
